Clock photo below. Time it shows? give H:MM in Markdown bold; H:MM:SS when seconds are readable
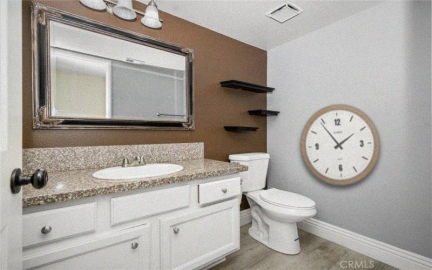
**1:54**
